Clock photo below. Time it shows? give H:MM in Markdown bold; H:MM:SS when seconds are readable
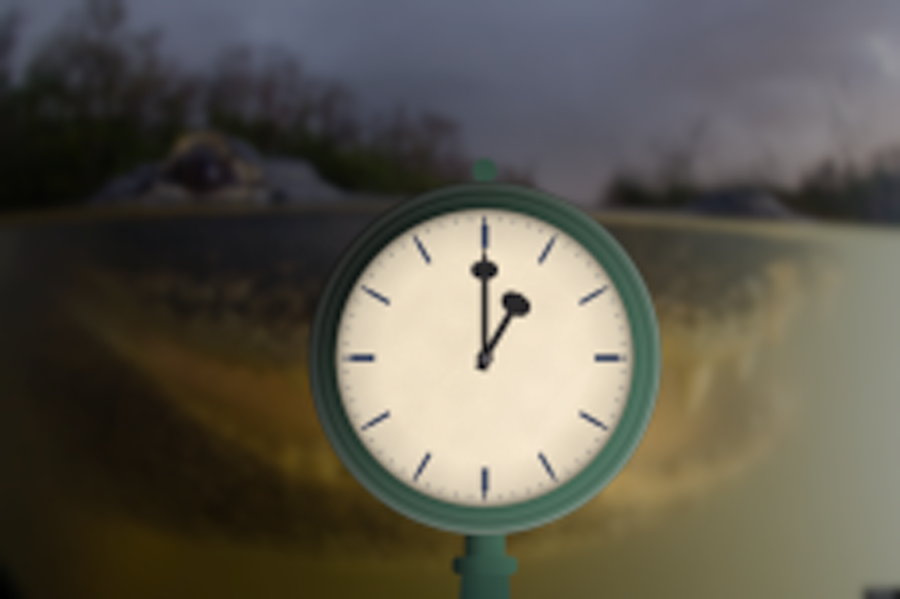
**1:00**
